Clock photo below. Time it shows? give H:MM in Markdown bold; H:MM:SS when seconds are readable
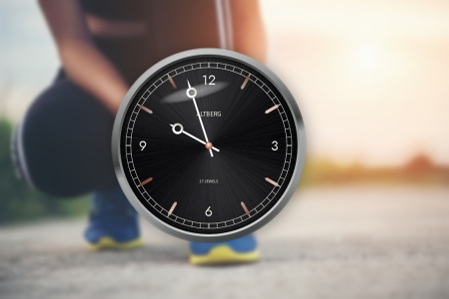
**9:57**
